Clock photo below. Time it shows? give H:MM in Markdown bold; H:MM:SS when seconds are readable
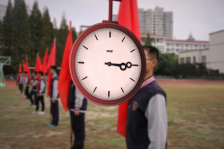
**3:15**
